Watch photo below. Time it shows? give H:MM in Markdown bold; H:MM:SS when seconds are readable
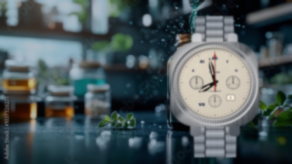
**7:58**
